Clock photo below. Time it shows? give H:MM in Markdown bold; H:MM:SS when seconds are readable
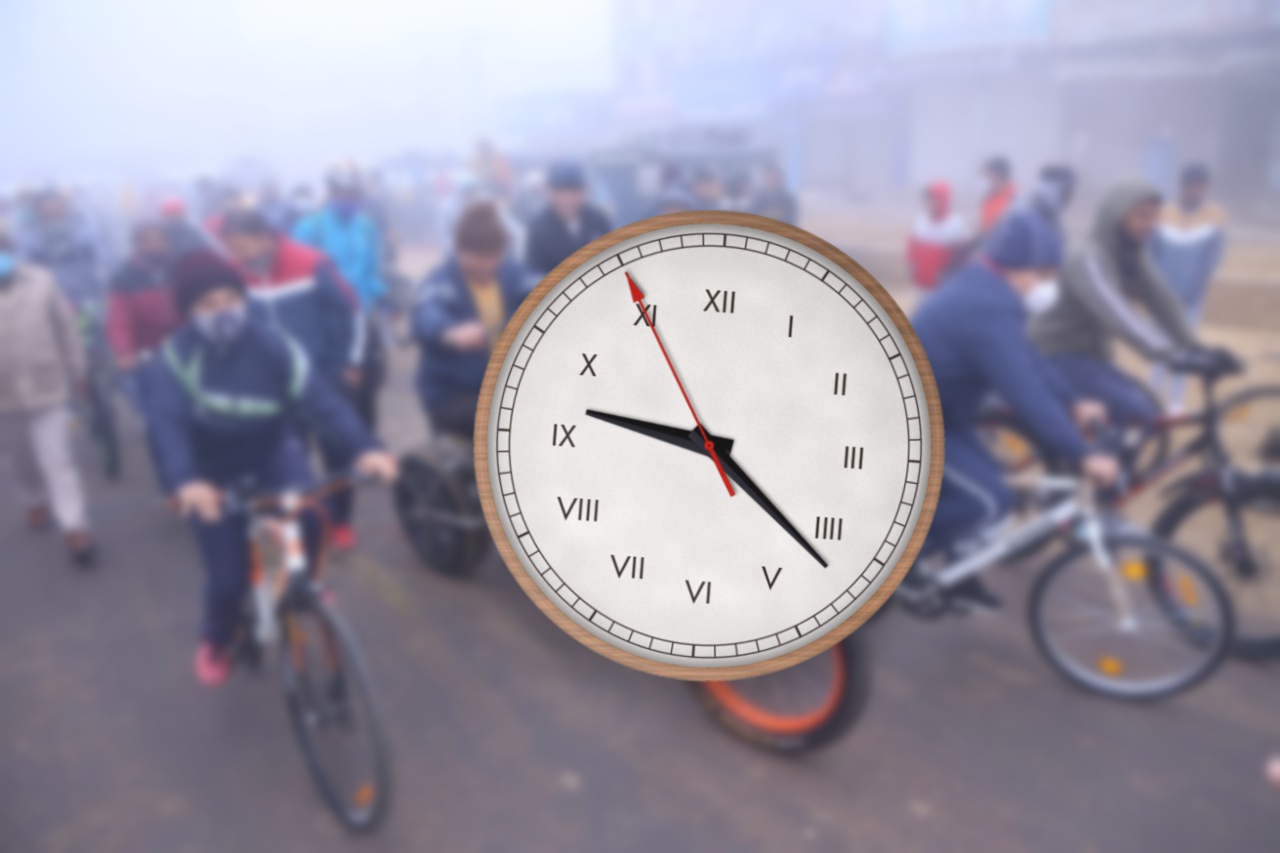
**9:21:55**
